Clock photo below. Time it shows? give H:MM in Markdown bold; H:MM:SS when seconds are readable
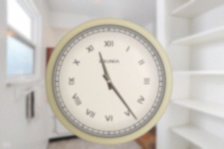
**11:24**
